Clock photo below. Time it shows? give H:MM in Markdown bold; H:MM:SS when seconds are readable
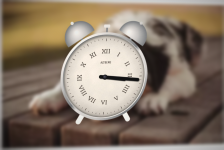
**3:16**
